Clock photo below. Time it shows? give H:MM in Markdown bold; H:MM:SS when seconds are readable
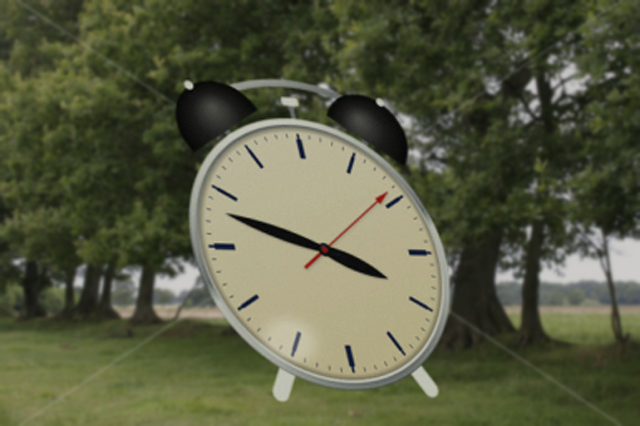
**3:48:09**
